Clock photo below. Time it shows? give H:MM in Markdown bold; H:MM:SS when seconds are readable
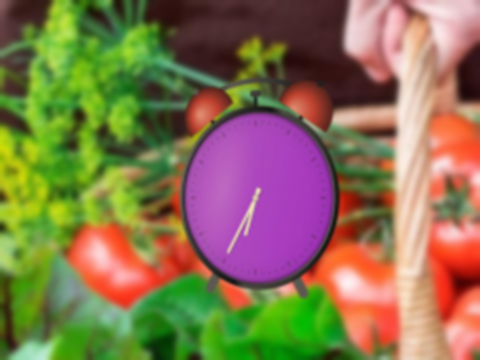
**6:35**
